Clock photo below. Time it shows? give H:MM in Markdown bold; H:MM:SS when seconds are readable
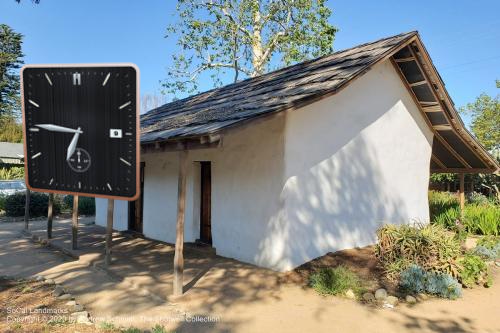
**6:46**
